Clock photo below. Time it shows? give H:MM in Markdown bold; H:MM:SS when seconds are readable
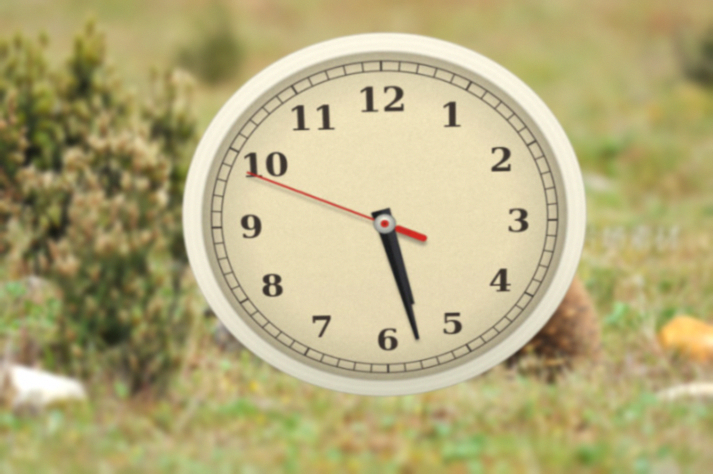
**5:27:49**
